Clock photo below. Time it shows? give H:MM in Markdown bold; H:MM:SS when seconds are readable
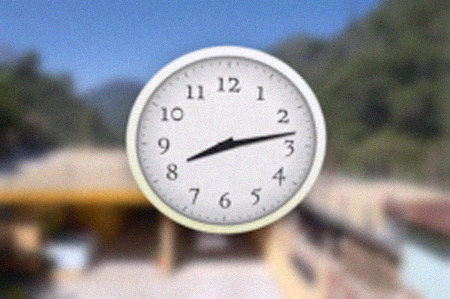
**8:13**
